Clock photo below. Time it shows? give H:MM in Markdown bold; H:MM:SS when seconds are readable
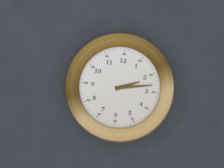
**2:13**
